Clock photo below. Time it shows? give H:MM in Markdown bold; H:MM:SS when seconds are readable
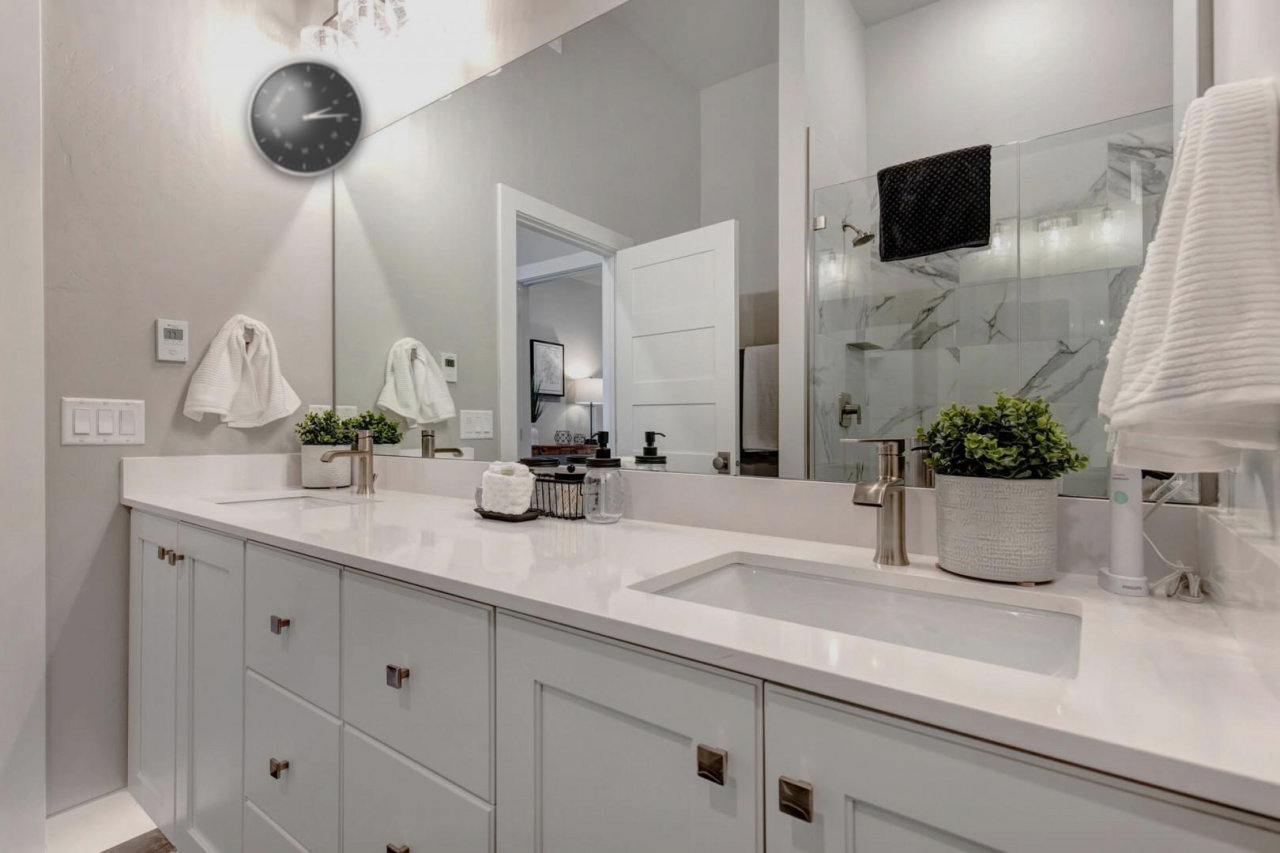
**2:14**
